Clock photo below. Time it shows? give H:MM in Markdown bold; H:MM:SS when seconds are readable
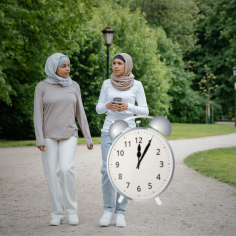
**12:05**
